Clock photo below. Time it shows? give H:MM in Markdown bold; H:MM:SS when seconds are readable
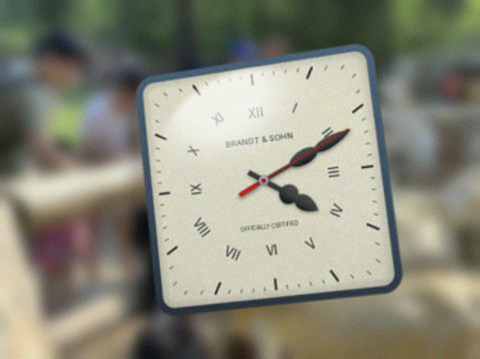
**4:11:11**
